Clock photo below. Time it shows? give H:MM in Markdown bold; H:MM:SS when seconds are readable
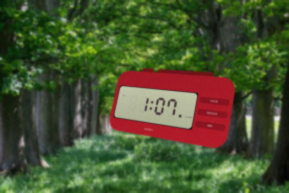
**1:07**
